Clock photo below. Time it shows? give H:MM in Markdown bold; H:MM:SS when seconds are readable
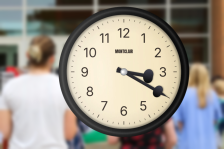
**3:20**
